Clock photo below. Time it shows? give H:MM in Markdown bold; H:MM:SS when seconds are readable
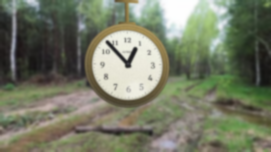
**12:53**
